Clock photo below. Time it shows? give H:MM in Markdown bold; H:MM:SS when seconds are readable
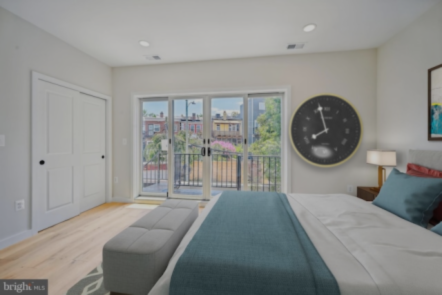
**7:57**
